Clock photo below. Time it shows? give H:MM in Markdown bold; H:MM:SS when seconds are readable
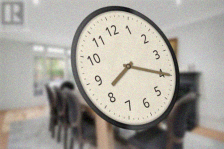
**8:20**
